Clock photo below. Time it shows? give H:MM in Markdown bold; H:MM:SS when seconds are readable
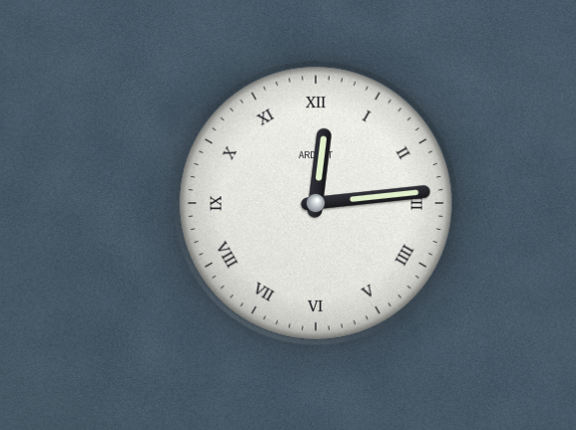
**12:14**
